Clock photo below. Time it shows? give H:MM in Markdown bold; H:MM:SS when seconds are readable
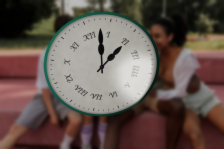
**2:03**
